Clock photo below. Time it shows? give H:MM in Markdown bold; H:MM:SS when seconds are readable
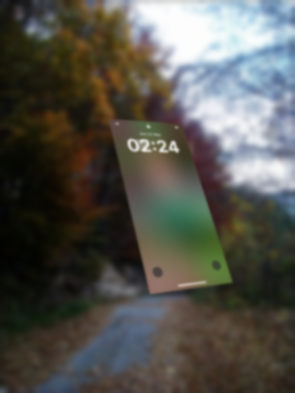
**2:24**
